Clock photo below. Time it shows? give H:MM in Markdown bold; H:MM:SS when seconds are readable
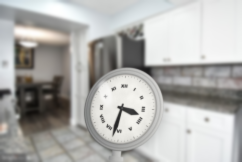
**3:32**
